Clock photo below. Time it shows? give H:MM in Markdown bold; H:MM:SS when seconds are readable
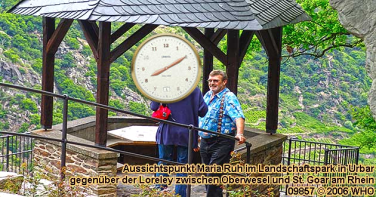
**8:10**
